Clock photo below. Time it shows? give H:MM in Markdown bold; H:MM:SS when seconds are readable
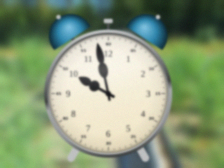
**9:58**
